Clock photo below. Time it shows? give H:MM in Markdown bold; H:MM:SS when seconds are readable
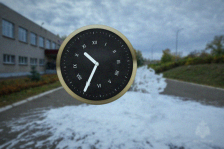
**10:35**
